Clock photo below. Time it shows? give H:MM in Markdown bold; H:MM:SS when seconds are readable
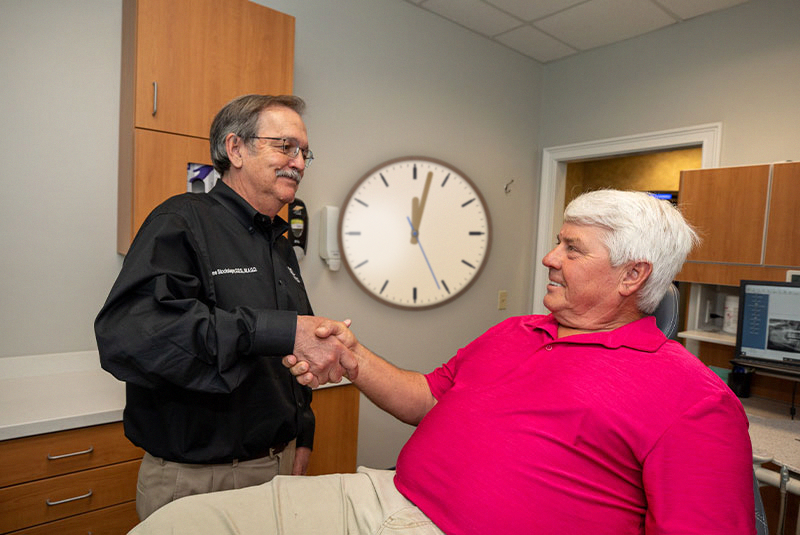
**12:02:26**
